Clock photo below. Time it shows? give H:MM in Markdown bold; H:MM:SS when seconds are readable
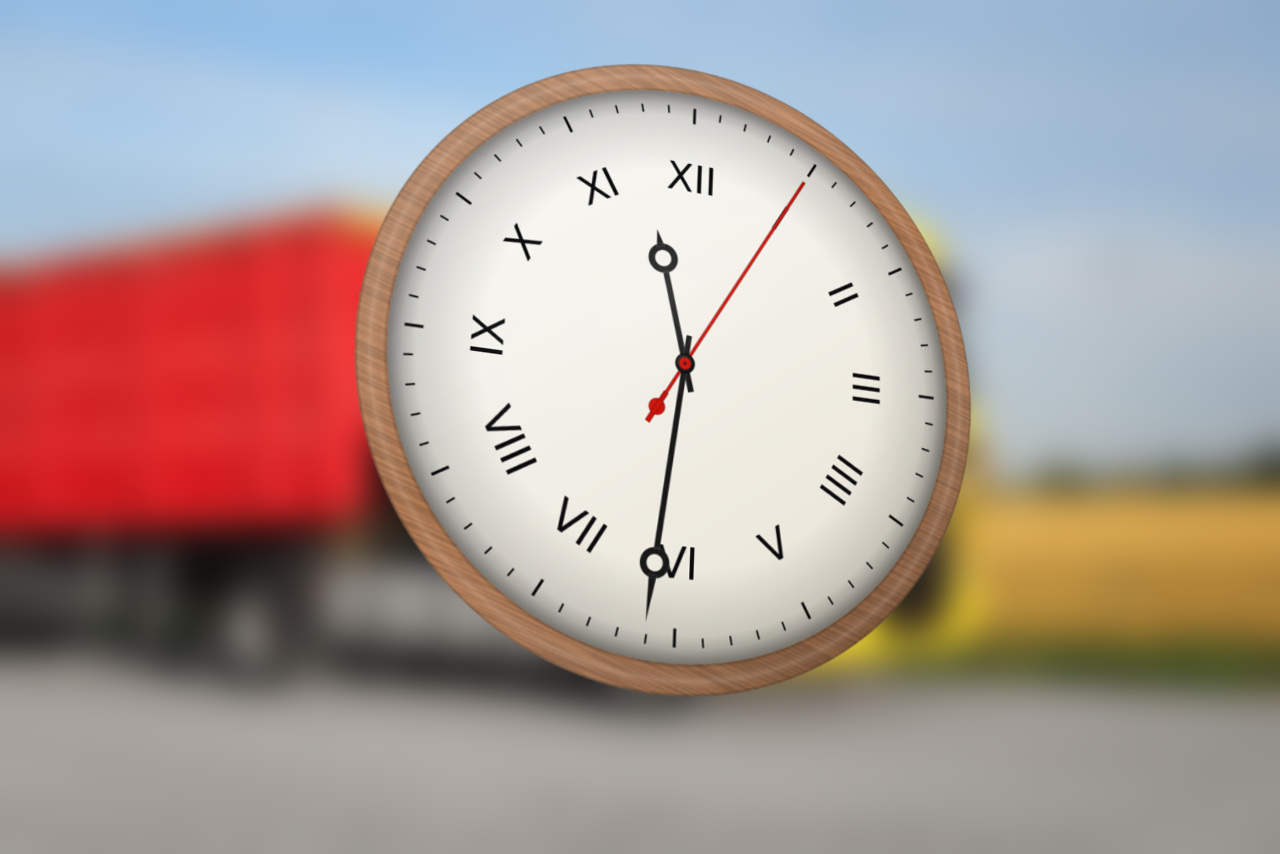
**11:31:05**
